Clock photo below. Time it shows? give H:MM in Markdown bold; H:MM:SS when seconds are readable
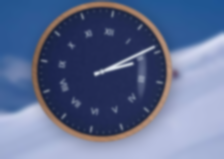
**2:09**
